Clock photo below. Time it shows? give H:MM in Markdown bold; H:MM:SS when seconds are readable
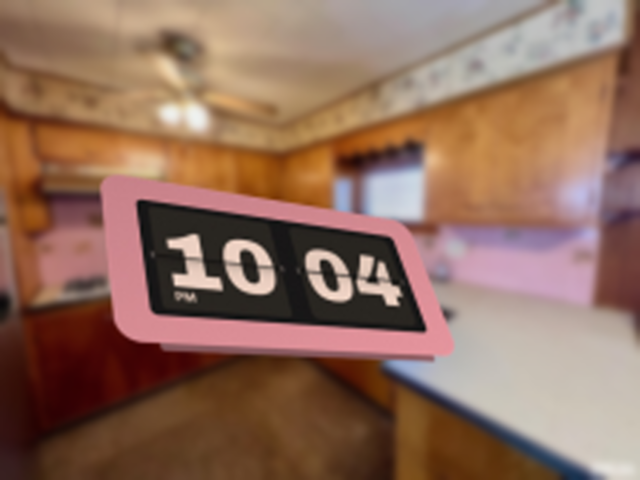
**10:04**
